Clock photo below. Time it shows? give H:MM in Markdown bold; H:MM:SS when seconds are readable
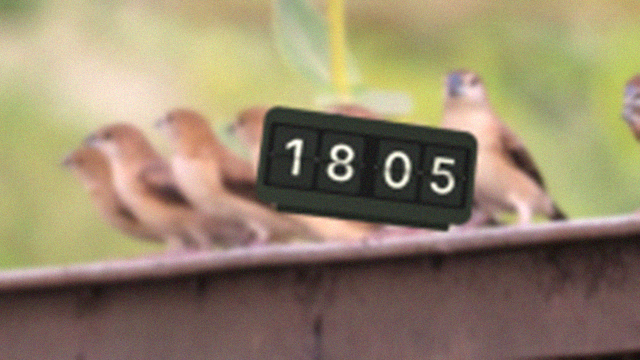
**18:05**
